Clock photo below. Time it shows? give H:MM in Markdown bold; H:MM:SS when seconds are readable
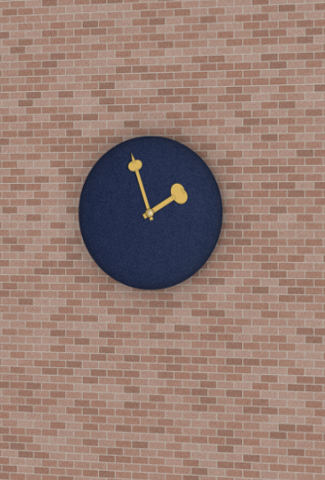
**1:57**
